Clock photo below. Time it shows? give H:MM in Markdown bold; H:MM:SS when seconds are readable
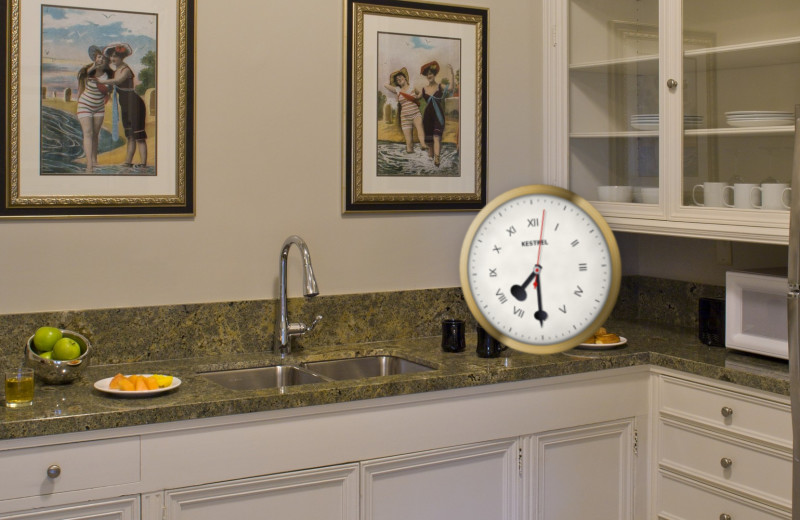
**7:30:02**
